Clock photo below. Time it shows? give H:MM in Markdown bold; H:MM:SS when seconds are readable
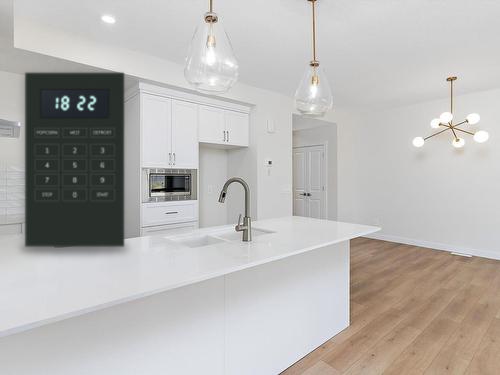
**18:22**
